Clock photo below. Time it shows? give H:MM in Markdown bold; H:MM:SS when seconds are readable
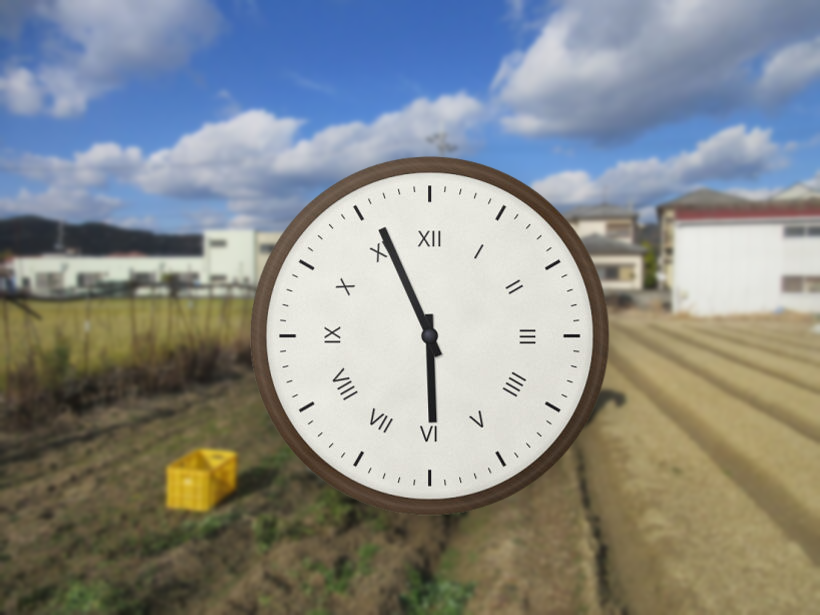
**5:56**
